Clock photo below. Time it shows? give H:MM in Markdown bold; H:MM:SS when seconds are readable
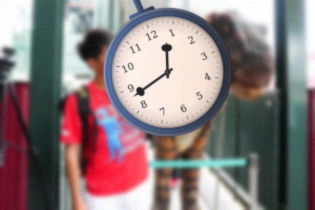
**12:43**
